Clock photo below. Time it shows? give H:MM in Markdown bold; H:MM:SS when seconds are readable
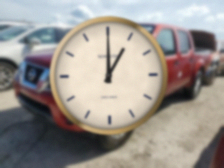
**1:00**
